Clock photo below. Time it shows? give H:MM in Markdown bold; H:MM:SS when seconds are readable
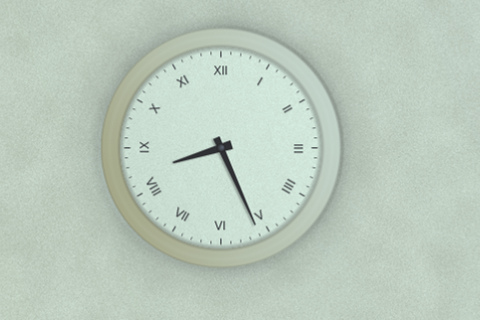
**8:26**
